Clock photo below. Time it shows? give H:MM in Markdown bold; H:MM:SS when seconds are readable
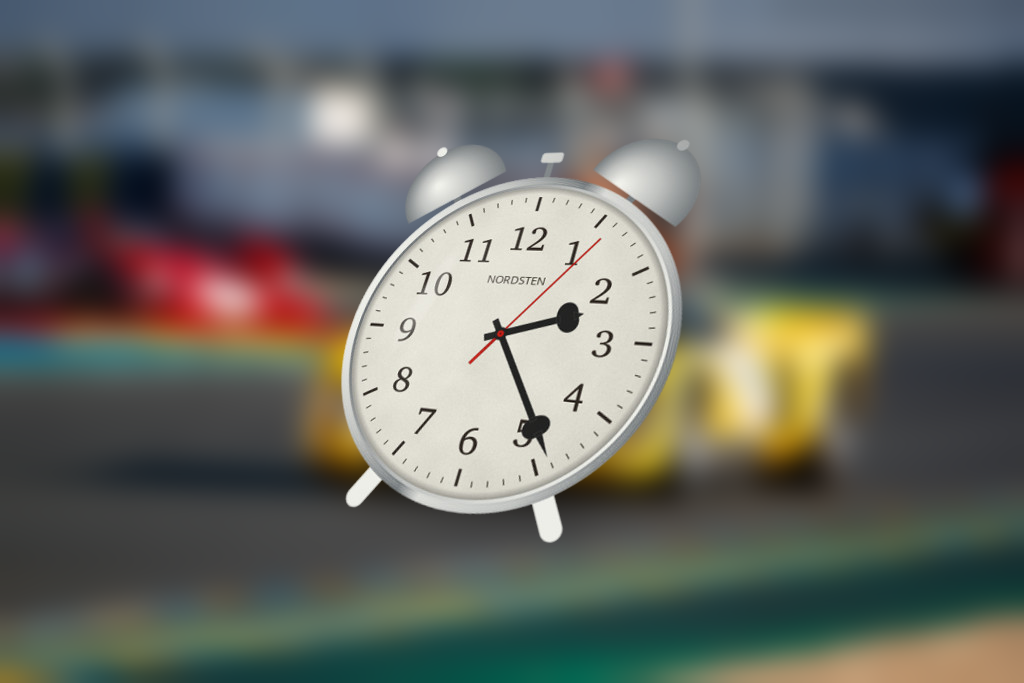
**2:24:06**
